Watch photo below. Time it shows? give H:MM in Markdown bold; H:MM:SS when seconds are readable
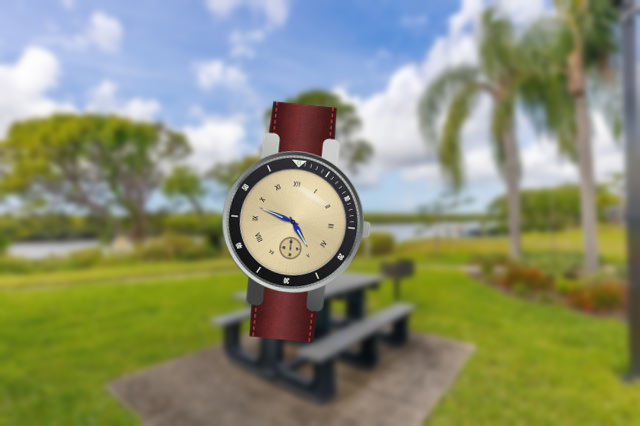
**4:48**
